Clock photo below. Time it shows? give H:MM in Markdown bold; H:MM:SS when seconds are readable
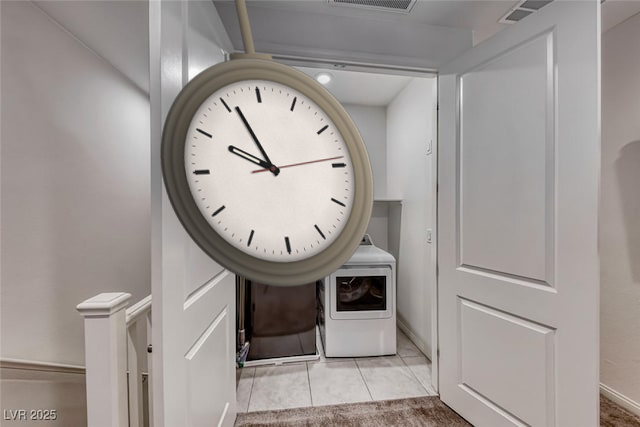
**9:56:14**
